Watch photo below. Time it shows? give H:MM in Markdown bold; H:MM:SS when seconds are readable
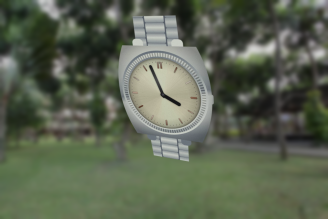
**3:57**
